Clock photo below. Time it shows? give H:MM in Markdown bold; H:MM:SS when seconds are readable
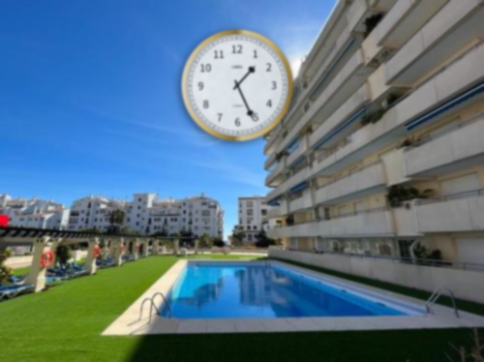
**1:26**
